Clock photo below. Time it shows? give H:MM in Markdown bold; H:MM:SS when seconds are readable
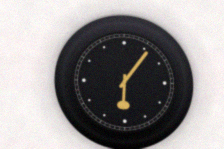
**6:06**
